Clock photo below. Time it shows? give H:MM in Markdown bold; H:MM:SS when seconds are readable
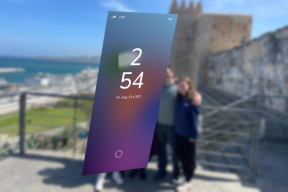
**2:54**
